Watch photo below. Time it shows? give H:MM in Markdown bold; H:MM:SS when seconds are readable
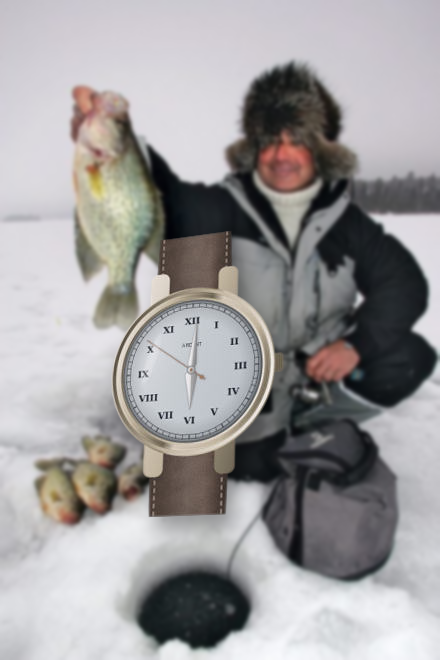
**6:00:51**
